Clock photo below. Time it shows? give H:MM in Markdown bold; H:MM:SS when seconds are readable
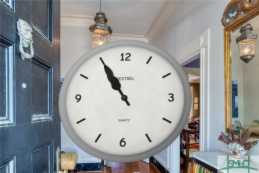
**10:55**
